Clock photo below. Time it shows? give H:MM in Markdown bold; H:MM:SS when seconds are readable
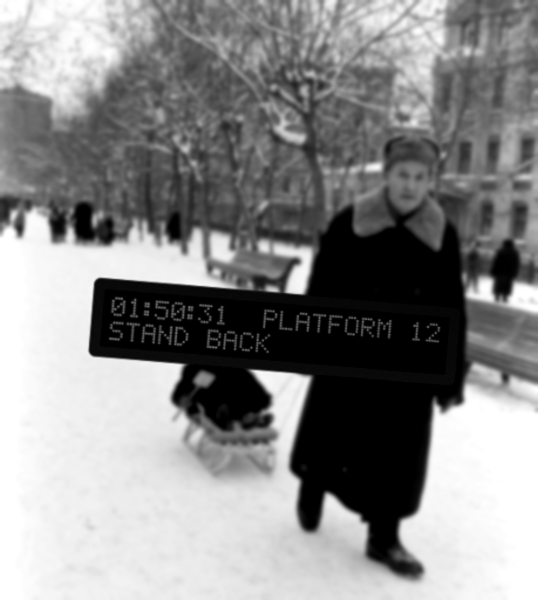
**1:50:31**
